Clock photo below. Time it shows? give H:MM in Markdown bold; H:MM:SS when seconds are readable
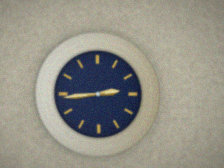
**2:44**
